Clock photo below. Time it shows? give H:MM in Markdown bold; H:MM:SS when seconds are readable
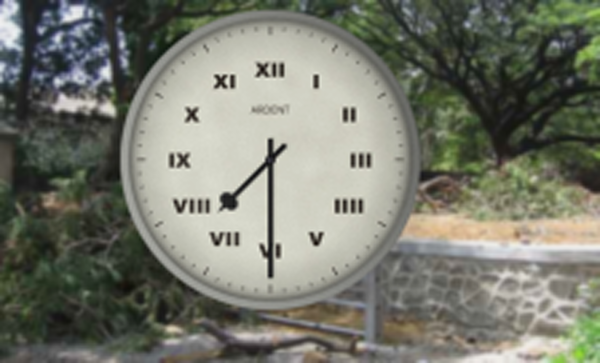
**7:30**
